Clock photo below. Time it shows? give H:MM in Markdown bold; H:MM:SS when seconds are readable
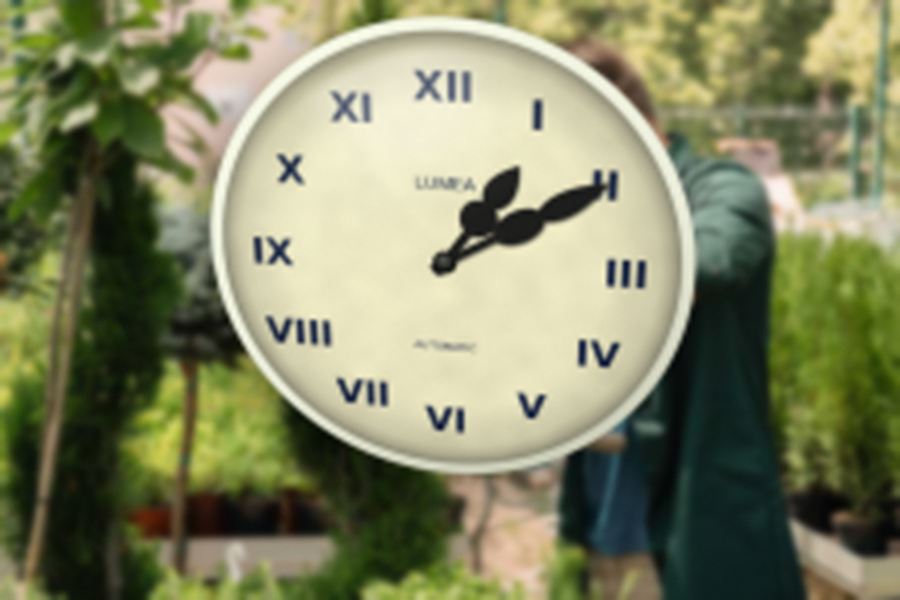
**1:10**
